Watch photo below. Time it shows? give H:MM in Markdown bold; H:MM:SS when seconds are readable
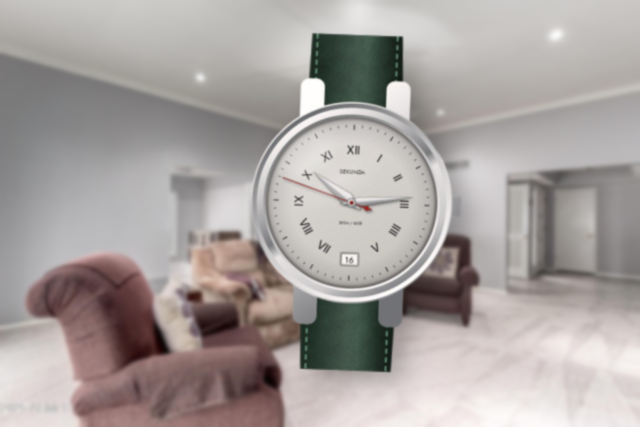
**10:13:48**
